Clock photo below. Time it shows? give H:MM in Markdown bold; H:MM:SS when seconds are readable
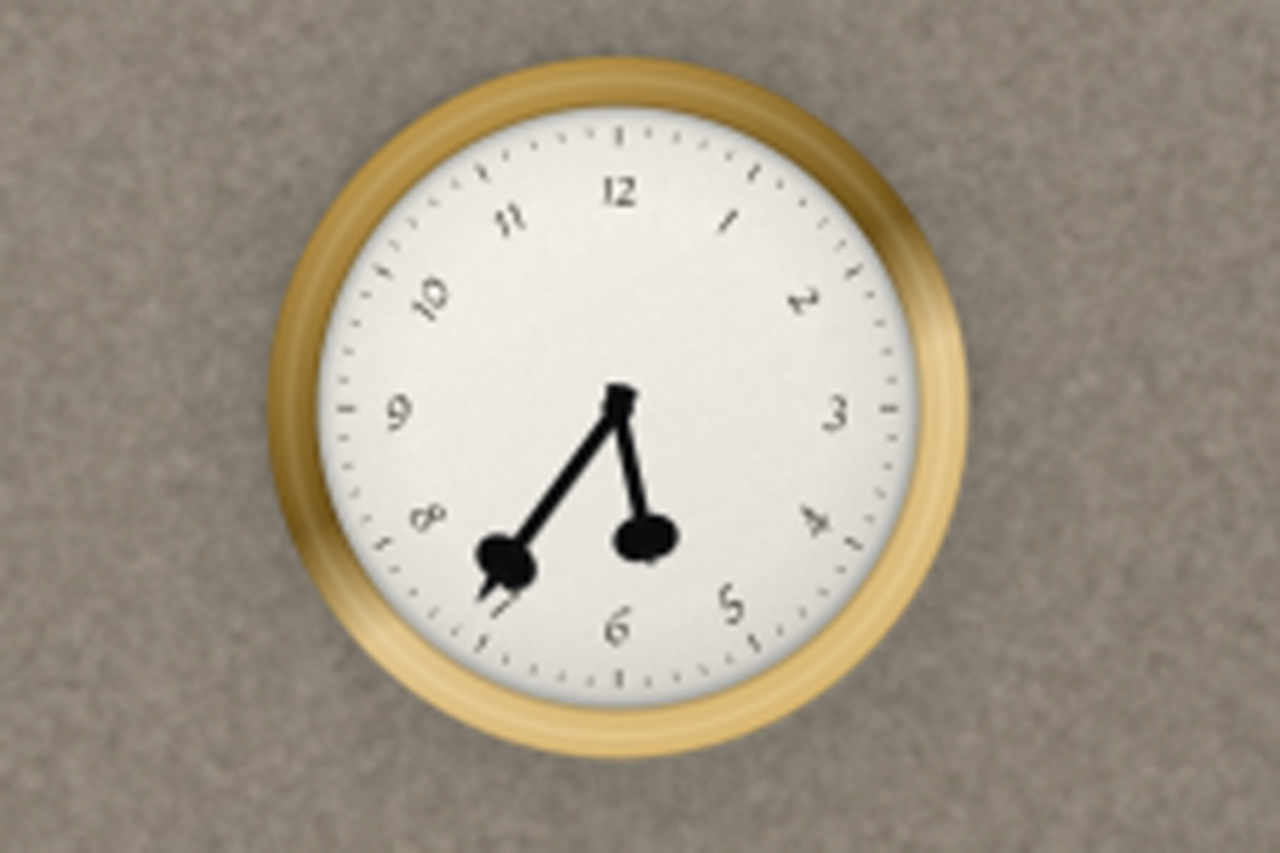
**5:36**
